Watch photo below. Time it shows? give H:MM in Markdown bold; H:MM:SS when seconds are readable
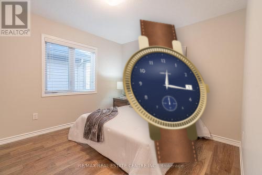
**12:16**
